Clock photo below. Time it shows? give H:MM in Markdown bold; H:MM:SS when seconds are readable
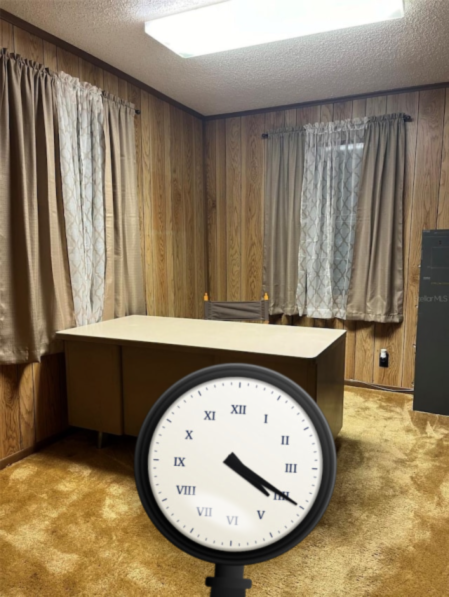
**4:20**
